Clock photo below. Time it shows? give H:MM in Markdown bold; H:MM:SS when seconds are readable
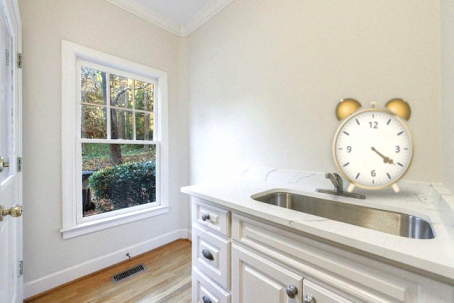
**4:21**
